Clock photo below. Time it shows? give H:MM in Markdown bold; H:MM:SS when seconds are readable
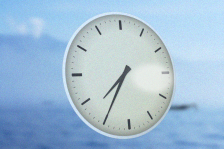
**7:35**
